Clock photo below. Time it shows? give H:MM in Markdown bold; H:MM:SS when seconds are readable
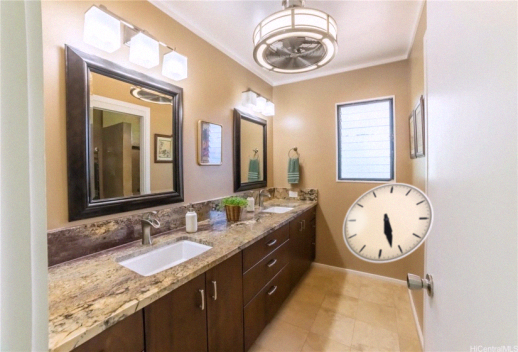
**5:27**
